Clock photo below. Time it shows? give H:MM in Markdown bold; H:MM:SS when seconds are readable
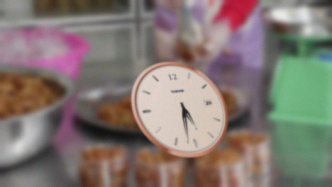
**5:32**
